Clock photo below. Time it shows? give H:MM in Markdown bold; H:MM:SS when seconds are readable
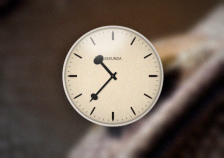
**10:37**
